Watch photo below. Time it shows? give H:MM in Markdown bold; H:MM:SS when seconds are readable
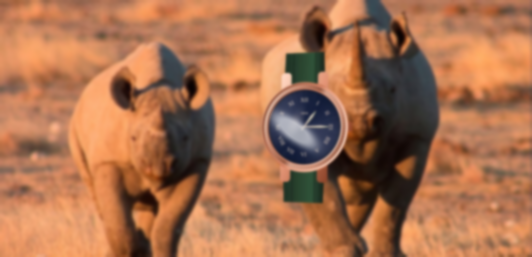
**1:15**
